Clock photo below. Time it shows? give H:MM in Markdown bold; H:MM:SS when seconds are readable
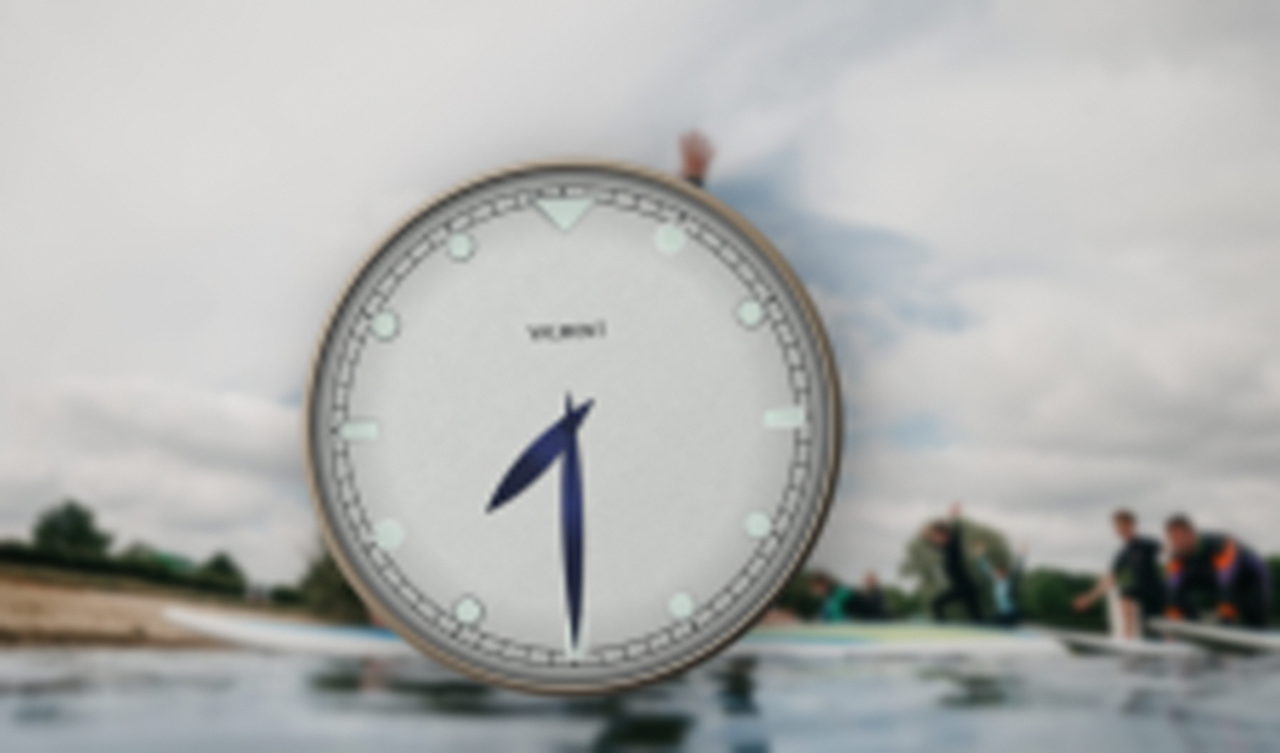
**7:30**
